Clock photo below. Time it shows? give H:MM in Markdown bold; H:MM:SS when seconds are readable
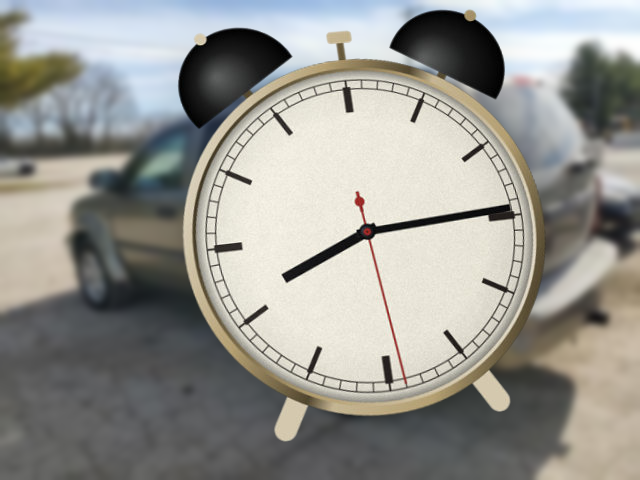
**8:14:29**
